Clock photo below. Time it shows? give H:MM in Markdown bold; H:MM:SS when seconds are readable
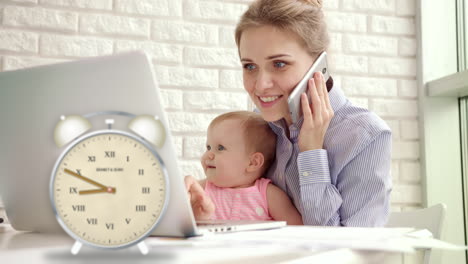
**8:49**
